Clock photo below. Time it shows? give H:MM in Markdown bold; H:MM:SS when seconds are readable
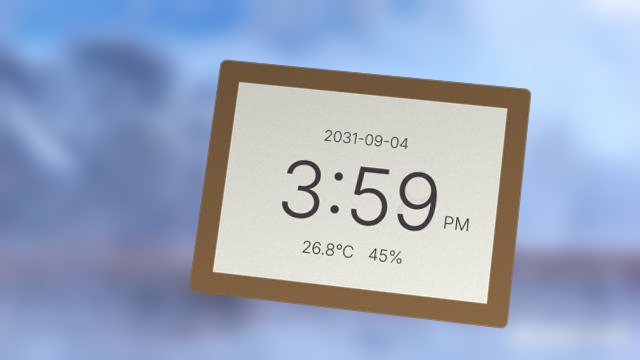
**3:59**
